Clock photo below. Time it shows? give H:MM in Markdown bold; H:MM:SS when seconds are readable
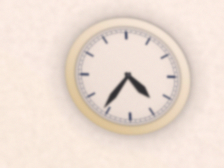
**4:36**
